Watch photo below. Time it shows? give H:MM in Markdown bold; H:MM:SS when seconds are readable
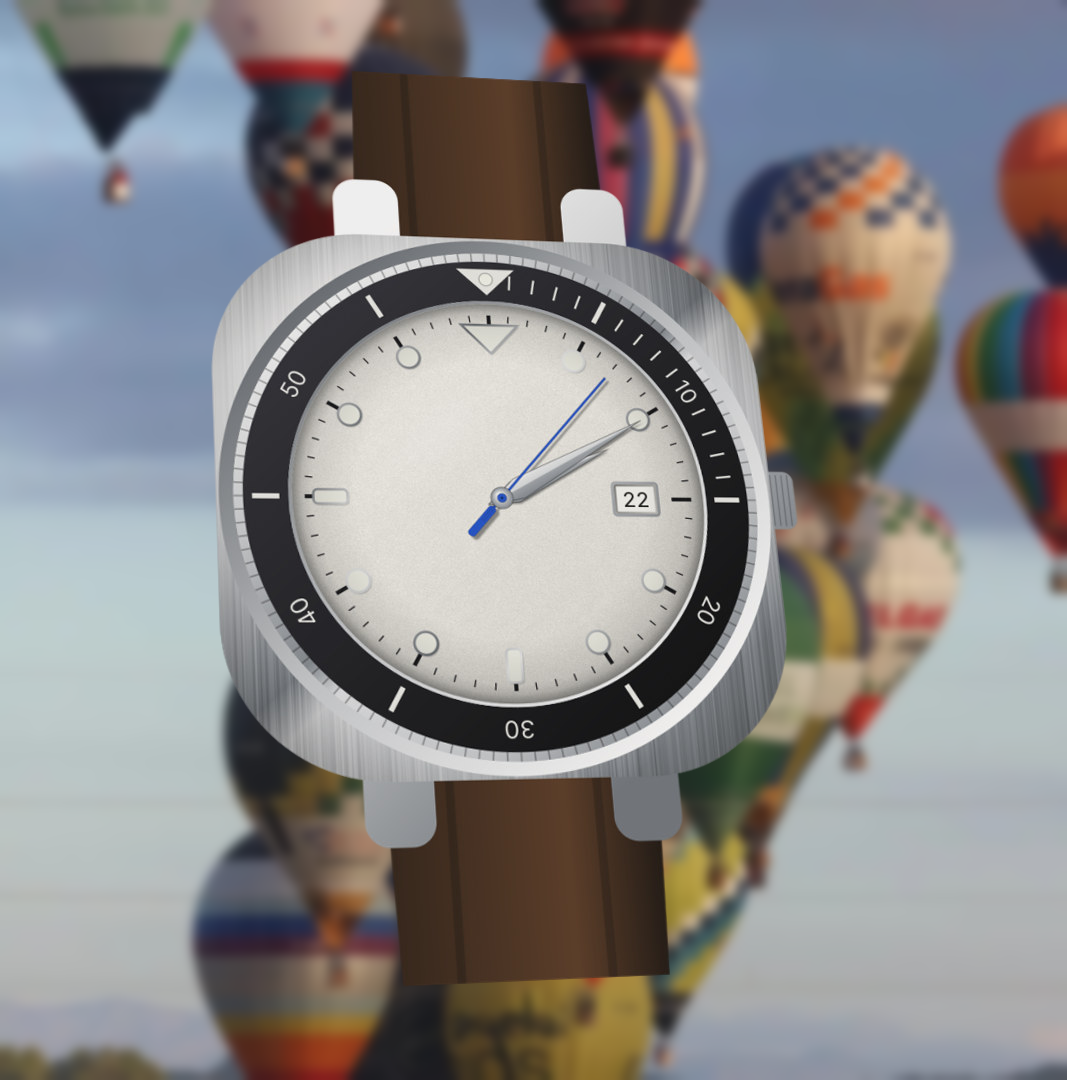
**2:10:07**
